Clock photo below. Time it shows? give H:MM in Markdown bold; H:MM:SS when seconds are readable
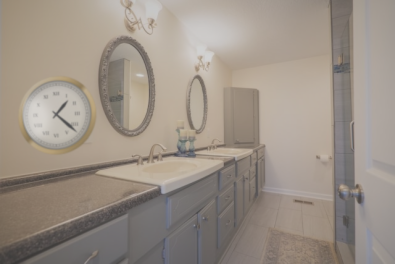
**1:22**
